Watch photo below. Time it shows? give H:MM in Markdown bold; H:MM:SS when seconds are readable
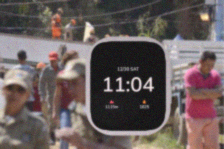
**11:04**
